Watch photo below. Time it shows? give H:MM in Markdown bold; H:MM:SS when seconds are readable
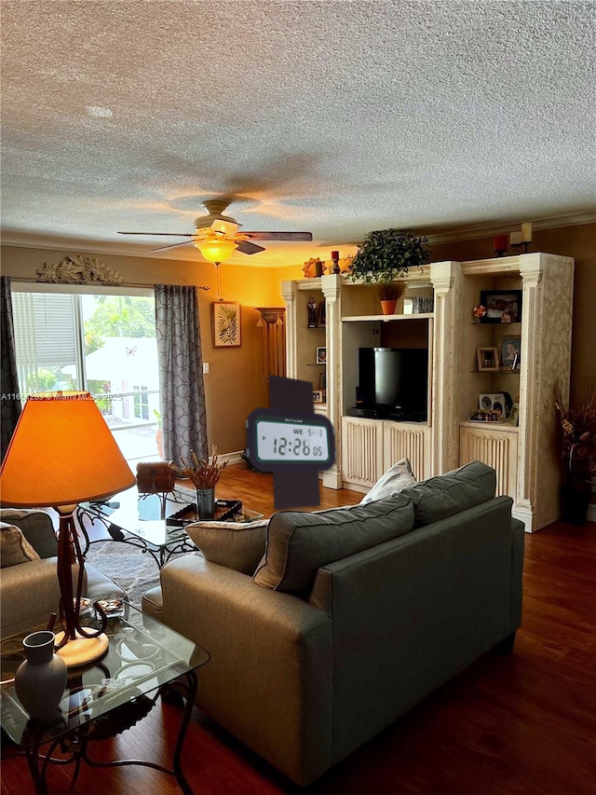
**12:26:05**
